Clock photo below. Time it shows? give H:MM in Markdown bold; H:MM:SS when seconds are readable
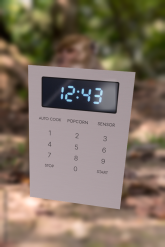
**12:43**
